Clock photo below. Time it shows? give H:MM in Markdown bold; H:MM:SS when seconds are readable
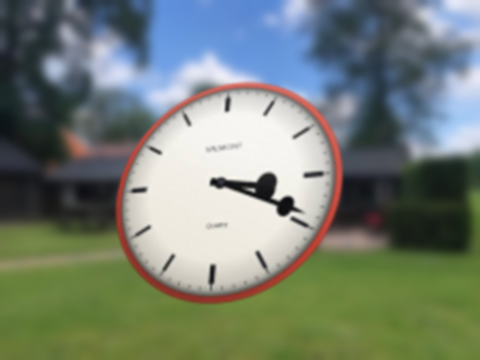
**3:19**
